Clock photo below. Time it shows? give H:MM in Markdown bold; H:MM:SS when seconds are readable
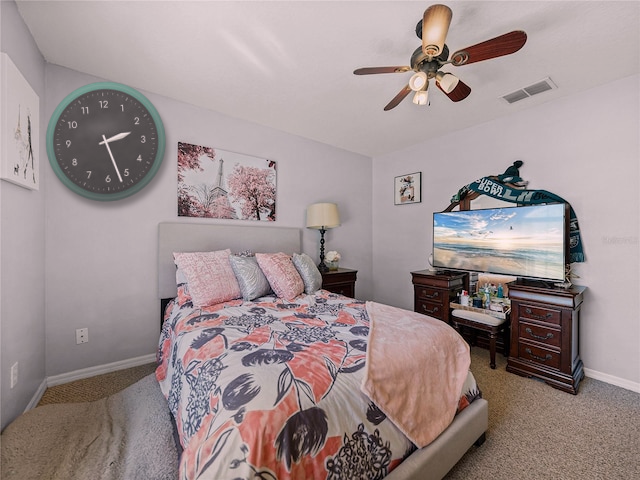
**2:27**
